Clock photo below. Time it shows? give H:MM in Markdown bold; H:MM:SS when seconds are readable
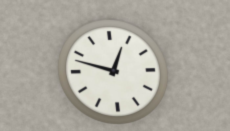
**12:48**
